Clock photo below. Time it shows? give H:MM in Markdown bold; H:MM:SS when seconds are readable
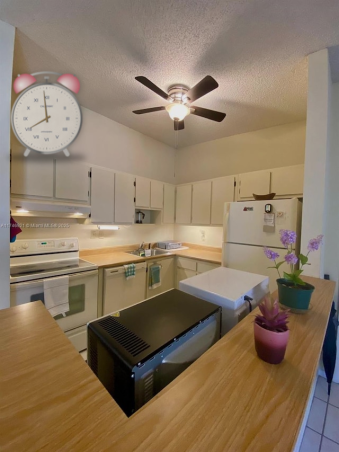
**7:59**
